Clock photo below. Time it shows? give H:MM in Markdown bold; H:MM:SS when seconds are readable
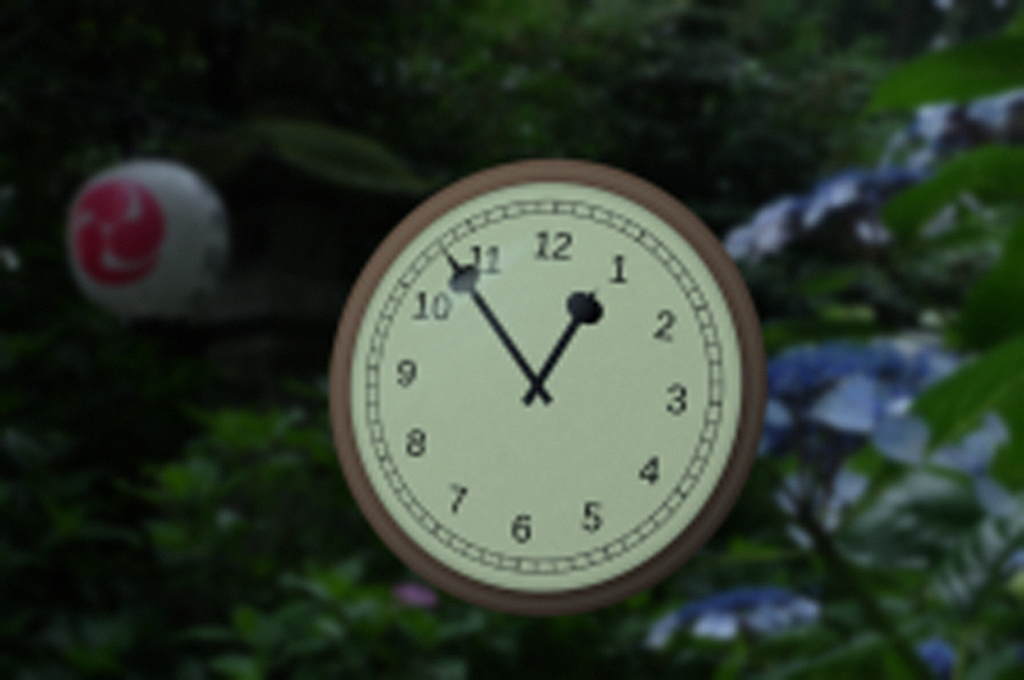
**12:53**
